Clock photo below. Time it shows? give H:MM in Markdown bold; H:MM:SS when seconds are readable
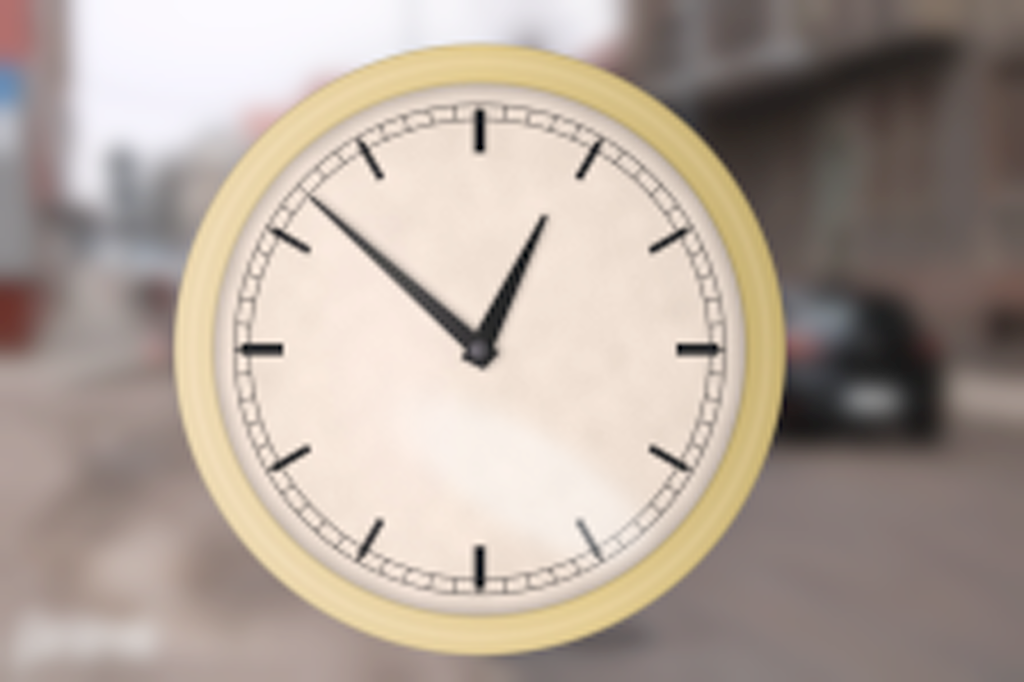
**12:52**
